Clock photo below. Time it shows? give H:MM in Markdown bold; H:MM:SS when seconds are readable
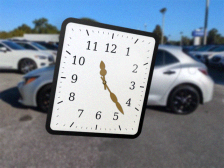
**11:23**
